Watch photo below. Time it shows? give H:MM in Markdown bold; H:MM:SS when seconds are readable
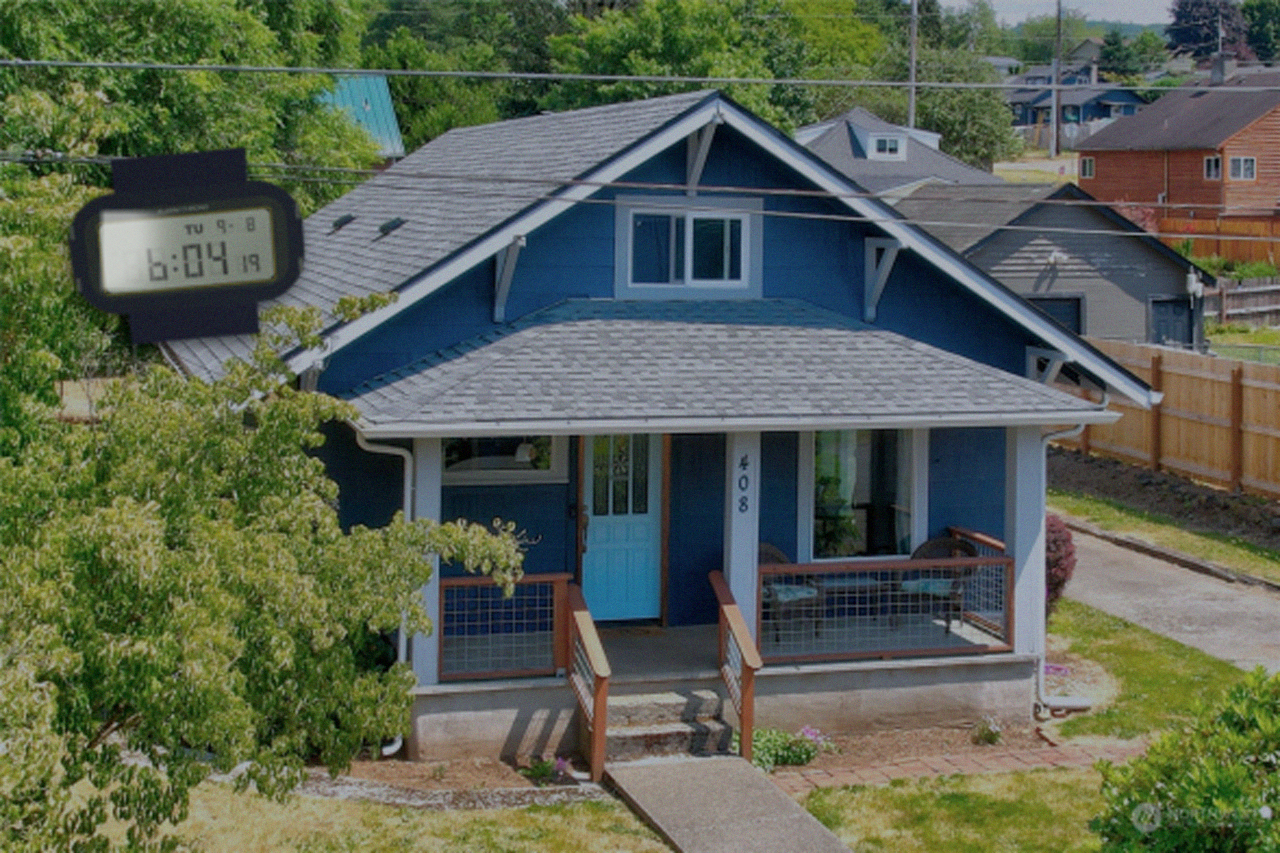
**6:04:19**
